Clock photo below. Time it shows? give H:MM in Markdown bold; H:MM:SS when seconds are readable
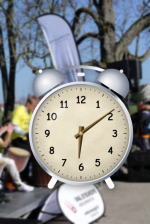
**6:09**
